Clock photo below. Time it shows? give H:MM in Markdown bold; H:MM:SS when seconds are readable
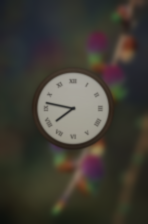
**7:47**
